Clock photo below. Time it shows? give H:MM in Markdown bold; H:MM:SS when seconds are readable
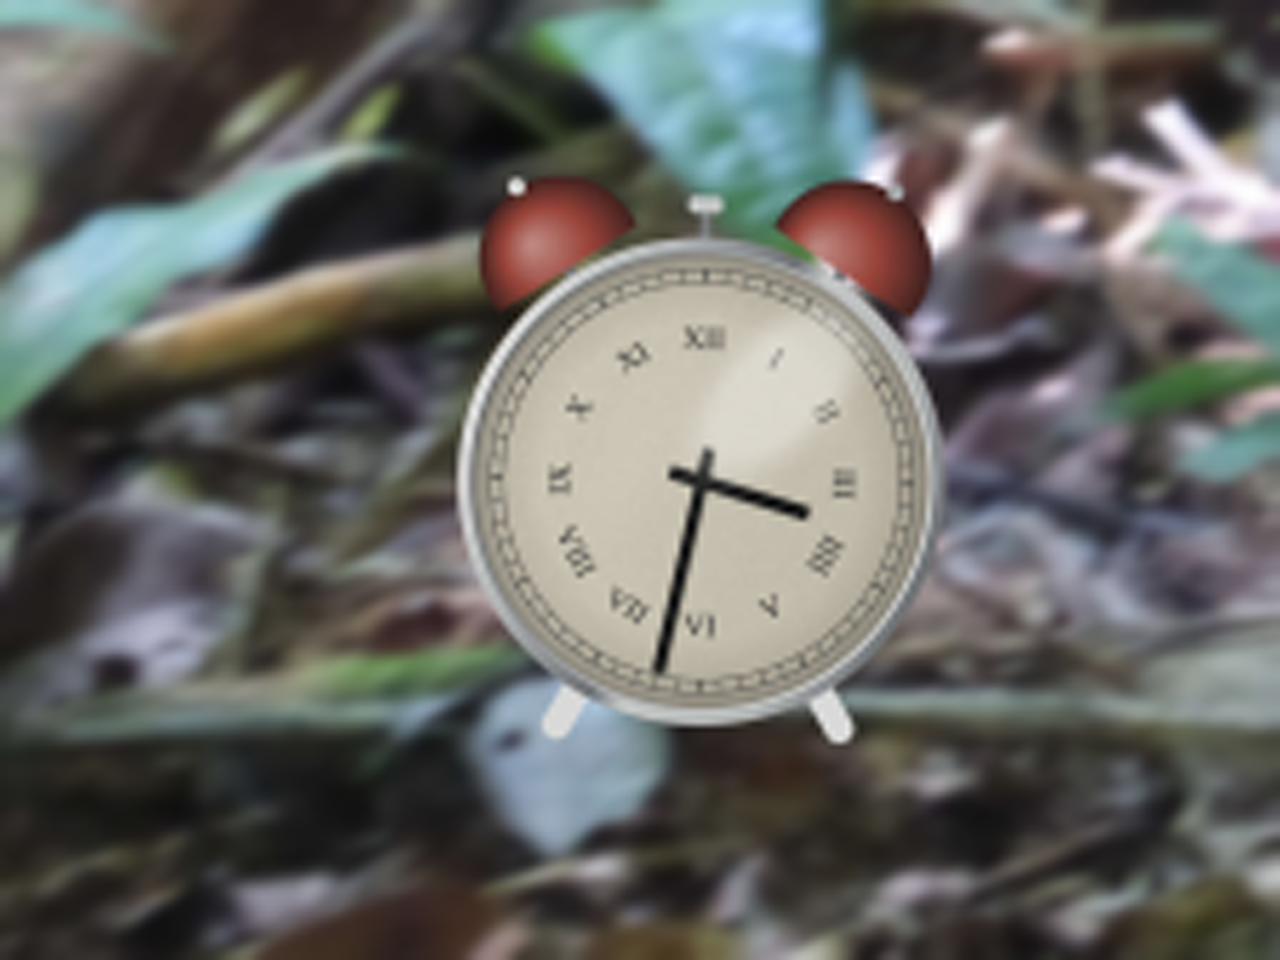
**3:32**
